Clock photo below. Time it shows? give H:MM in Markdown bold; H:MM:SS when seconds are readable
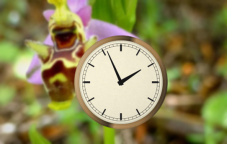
**1:56**
